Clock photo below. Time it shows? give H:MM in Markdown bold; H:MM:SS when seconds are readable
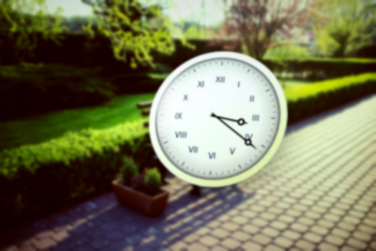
**3:21**
